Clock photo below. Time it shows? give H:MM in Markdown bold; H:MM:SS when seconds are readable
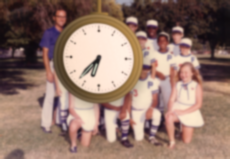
**6:37**
